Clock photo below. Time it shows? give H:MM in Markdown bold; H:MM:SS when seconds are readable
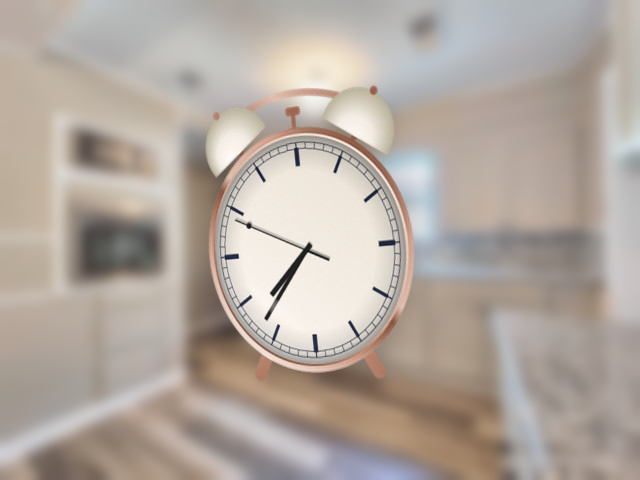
**7:36:49**
